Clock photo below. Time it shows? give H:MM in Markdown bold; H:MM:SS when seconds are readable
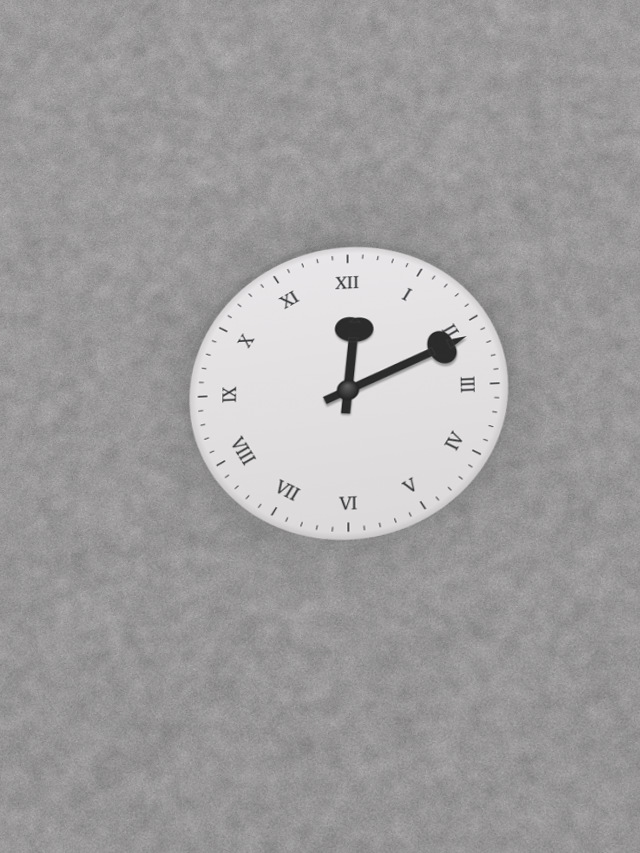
**12:11**
